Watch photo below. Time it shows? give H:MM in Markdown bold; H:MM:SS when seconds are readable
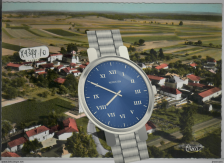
**7:50**
